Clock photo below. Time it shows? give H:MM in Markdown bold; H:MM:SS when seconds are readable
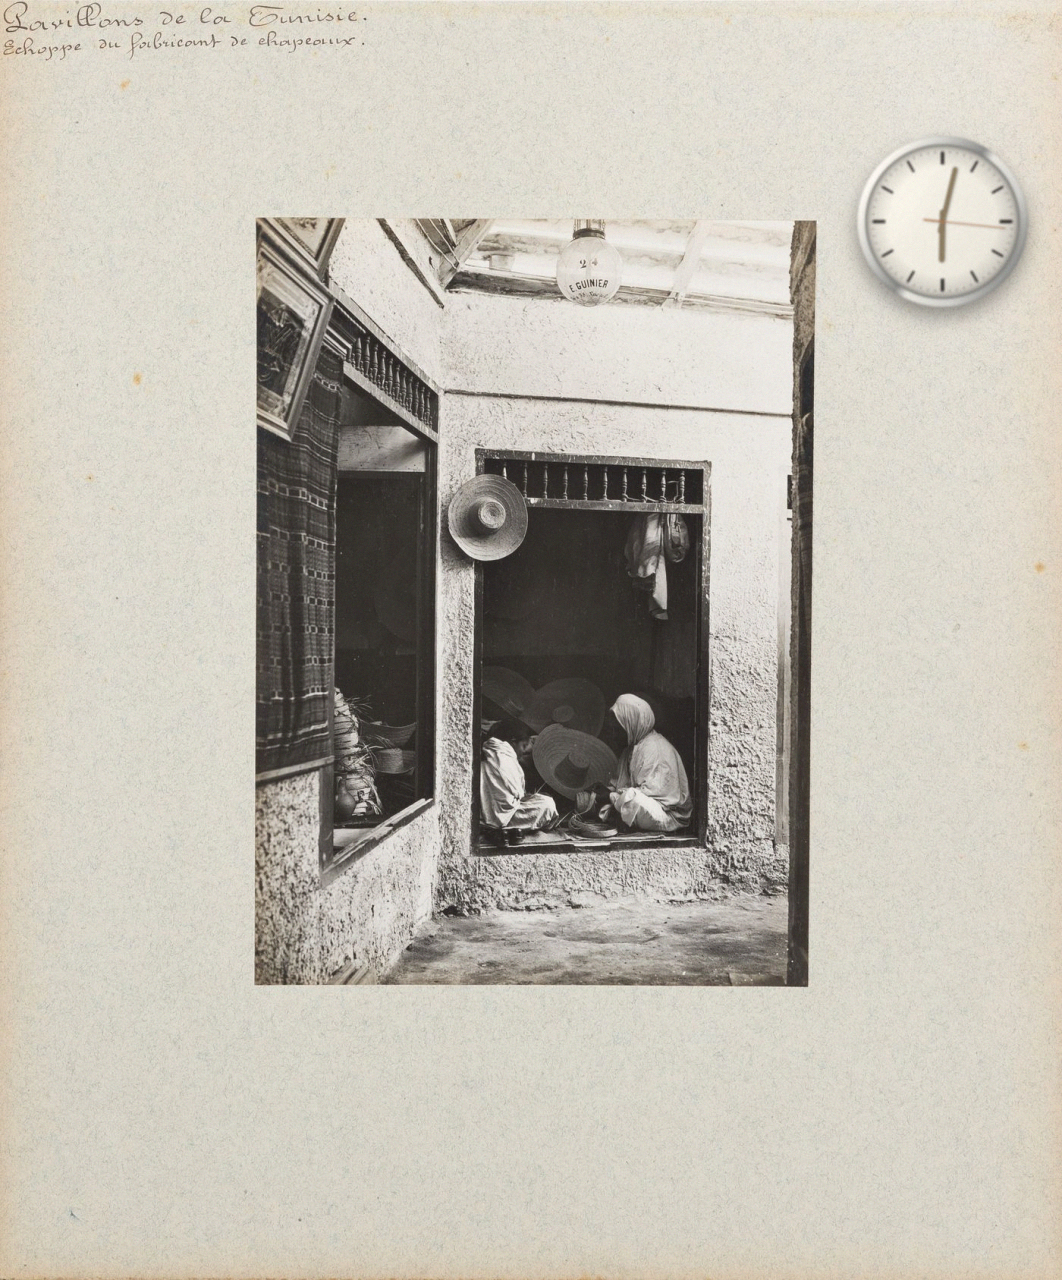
**6:02:16**
